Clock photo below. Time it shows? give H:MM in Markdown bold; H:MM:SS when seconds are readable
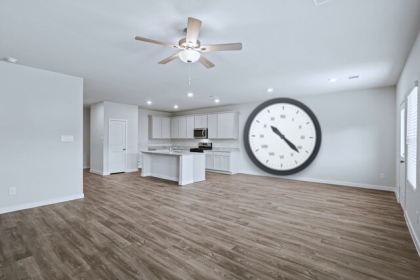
**10:22**
